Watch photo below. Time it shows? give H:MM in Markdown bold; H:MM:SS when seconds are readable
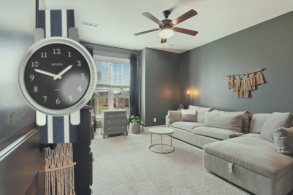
**1:48**
